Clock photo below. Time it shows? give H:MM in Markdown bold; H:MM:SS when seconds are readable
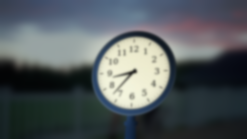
**8:37**
